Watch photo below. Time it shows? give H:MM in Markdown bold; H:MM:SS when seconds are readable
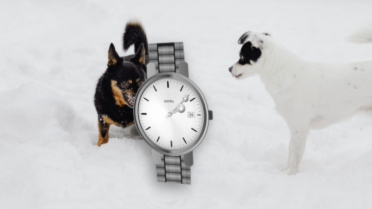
**2:08**
